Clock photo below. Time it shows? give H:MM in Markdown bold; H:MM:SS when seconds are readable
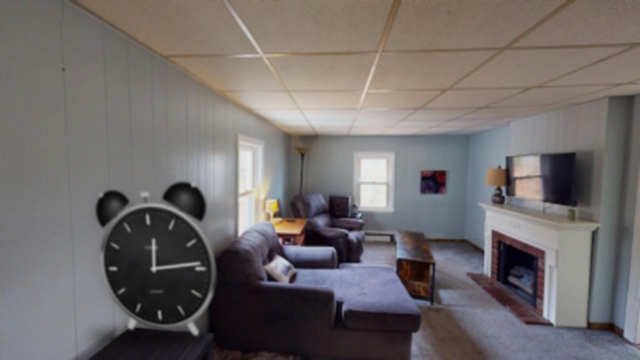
**12:14**
